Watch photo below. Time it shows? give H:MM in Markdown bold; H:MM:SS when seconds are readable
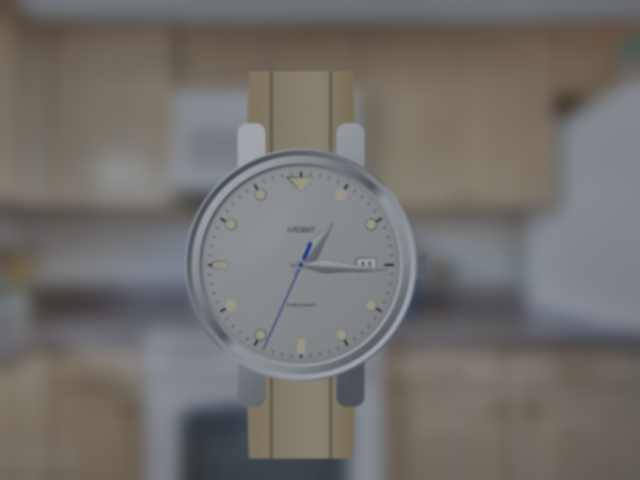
**1:15:34**
